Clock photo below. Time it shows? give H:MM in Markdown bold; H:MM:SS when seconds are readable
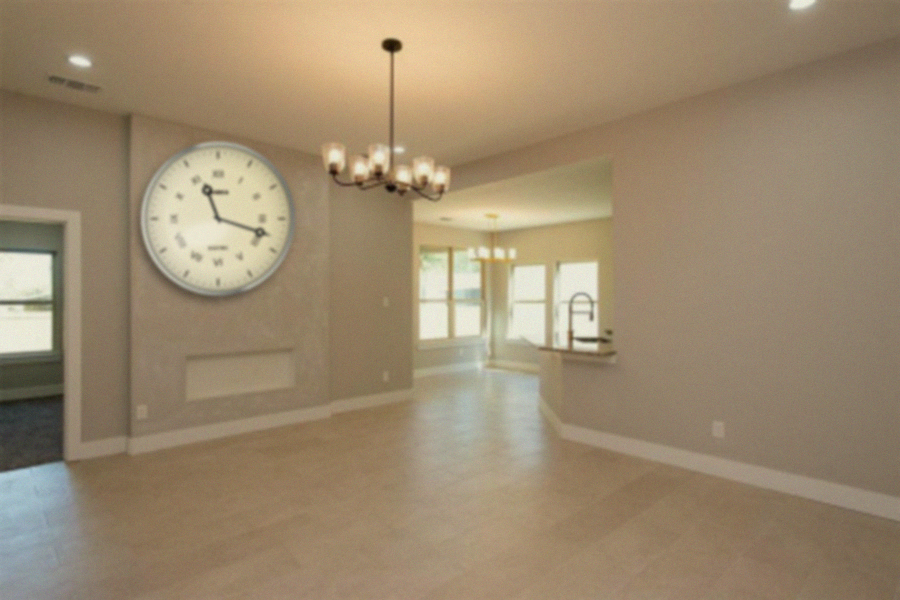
**11:18**
